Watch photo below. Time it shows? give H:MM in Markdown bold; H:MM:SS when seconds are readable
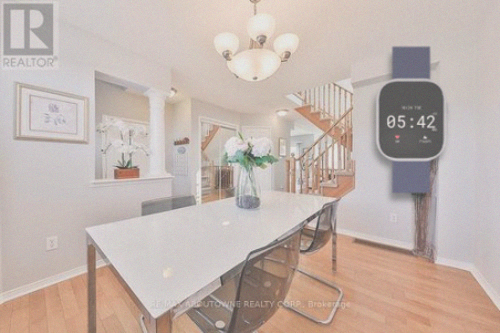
**5:42**
